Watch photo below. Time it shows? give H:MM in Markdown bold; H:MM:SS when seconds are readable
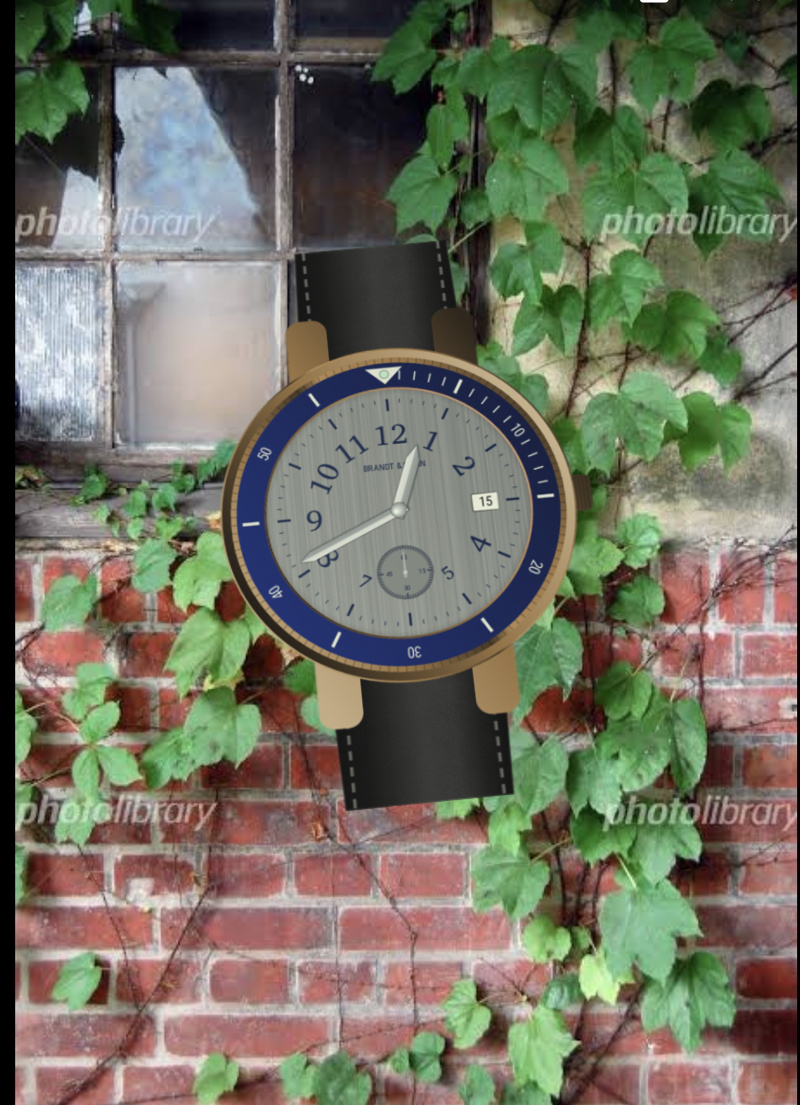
**12:41**
